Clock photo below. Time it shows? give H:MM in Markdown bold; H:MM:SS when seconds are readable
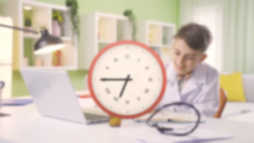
**6:45**
